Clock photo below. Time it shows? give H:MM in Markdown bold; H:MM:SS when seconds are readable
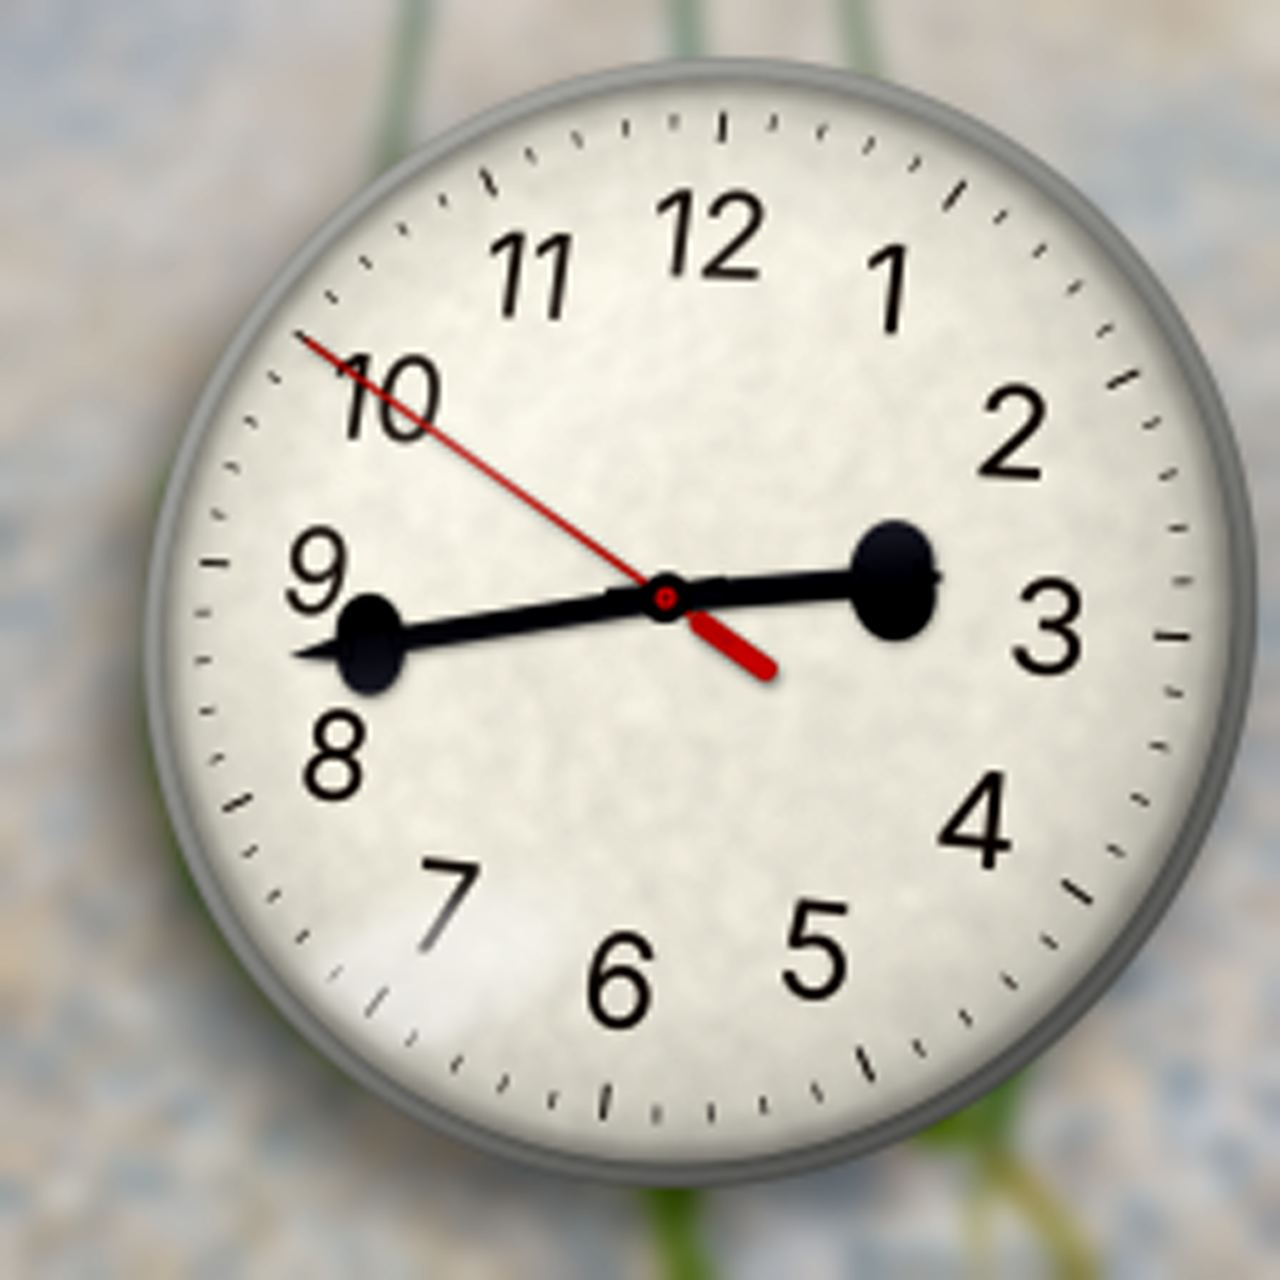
**2:42:50**
